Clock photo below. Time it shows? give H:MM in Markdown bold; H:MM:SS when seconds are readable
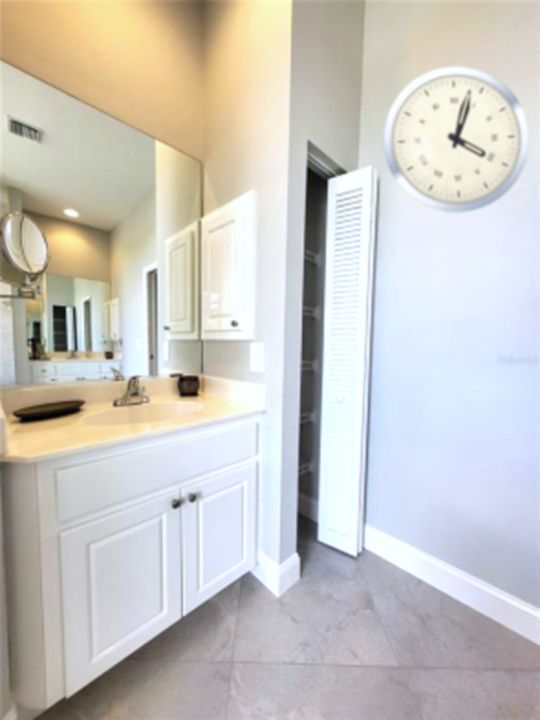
**4:03**
